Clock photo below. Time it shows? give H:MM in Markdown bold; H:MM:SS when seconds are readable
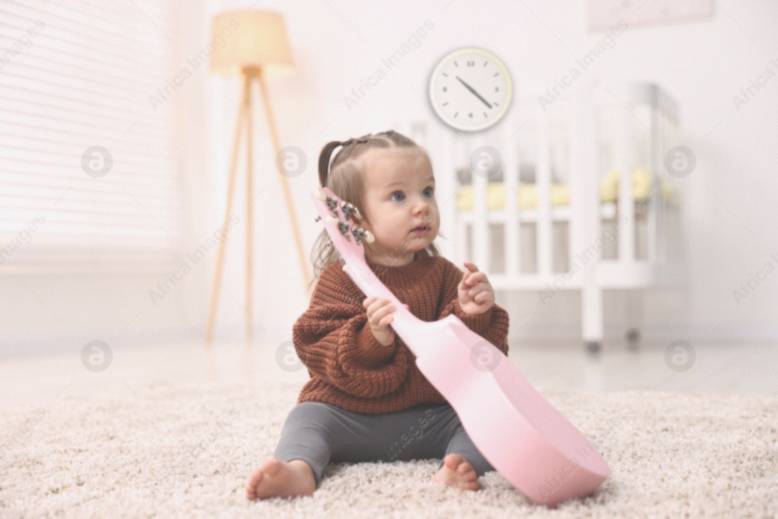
**10:22**
